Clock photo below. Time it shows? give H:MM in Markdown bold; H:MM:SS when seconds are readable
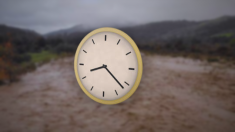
**8:22**
